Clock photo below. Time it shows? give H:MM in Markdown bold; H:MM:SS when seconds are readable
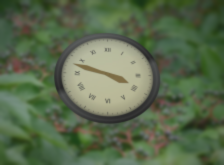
**3:48**
